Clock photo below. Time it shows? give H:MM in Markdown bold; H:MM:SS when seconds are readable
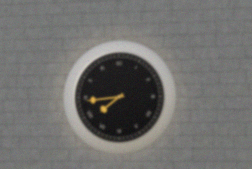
**7:44**
